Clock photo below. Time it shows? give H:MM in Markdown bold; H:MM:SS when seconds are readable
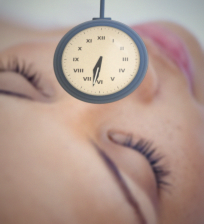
**6:32**
